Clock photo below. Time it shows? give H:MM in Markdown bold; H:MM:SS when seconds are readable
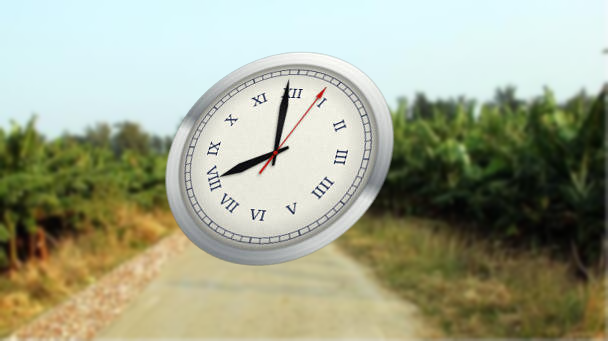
**7:59:04**
